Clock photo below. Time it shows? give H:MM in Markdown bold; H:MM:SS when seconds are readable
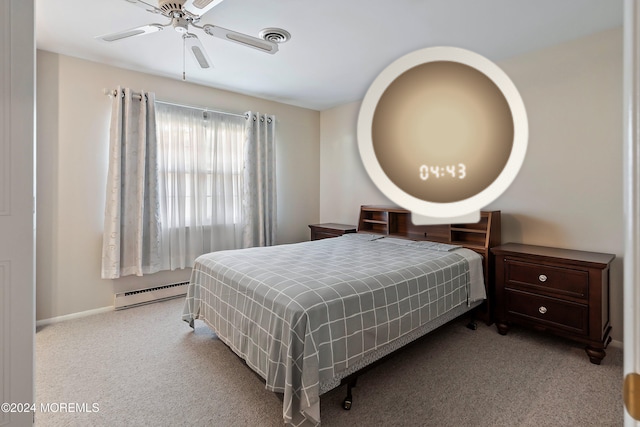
**4:43**
